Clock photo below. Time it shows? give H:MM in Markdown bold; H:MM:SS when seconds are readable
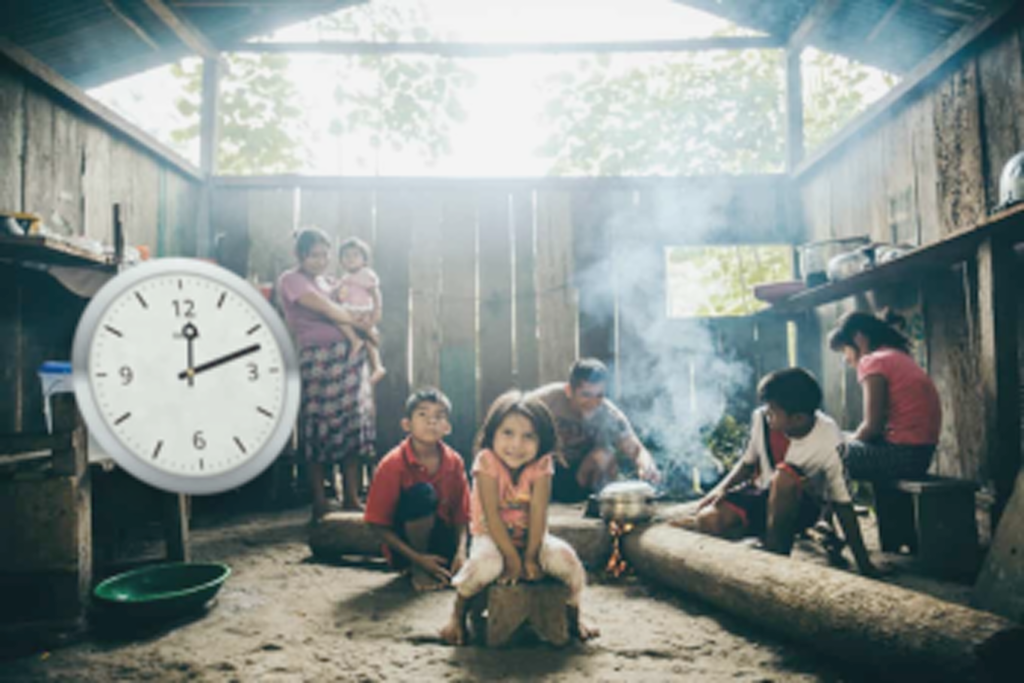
**12:12**
